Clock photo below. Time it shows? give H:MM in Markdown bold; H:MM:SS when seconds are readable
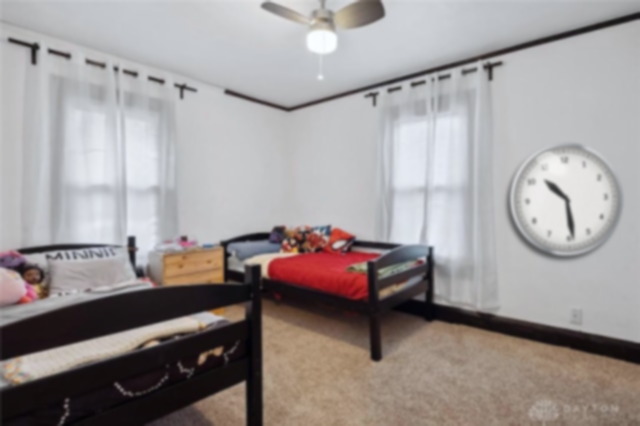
**10:29**
